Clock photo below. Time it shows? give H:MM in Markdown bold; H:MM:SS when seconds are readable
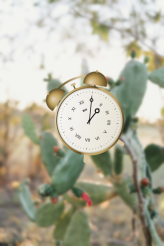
**2:05**
